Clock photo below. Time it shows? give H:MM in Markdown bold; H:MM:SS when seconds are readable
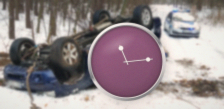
**11:14**
